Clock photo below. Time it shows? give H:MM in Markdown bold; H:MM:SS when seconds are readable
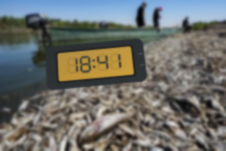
**18:41**
